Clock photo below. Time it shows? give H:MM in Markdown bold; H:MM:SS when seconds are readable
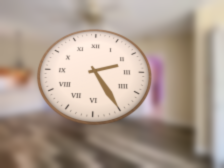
**2:25**
